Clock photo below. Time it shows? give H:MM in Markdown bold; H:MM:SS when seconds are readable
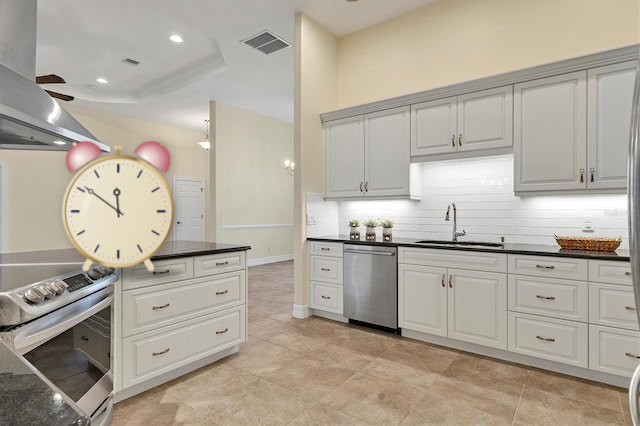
**11:51**
